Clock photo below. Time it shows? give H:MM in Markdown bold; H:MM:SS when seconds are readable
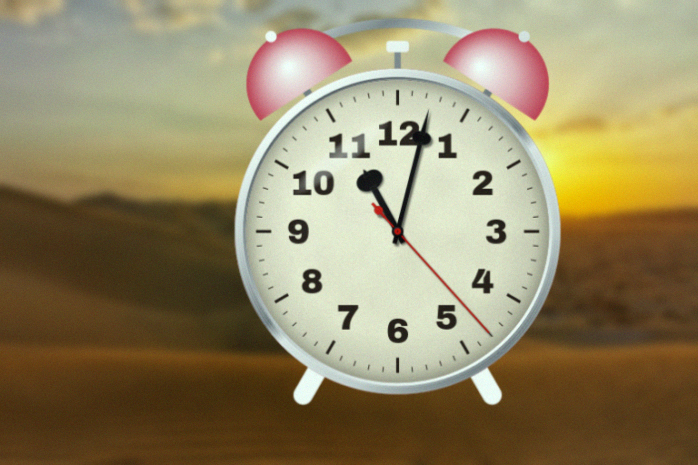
**11:02:23**
